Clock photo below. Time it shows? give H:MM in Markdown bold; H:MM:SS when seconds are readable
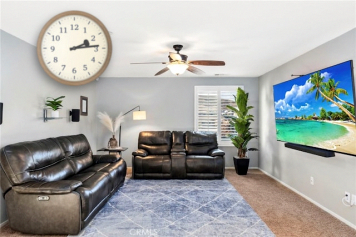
**2:14**
